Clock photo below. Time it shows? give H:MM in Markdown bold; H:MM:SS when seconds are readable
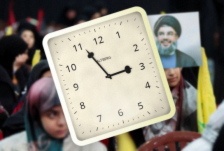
**2:56**
